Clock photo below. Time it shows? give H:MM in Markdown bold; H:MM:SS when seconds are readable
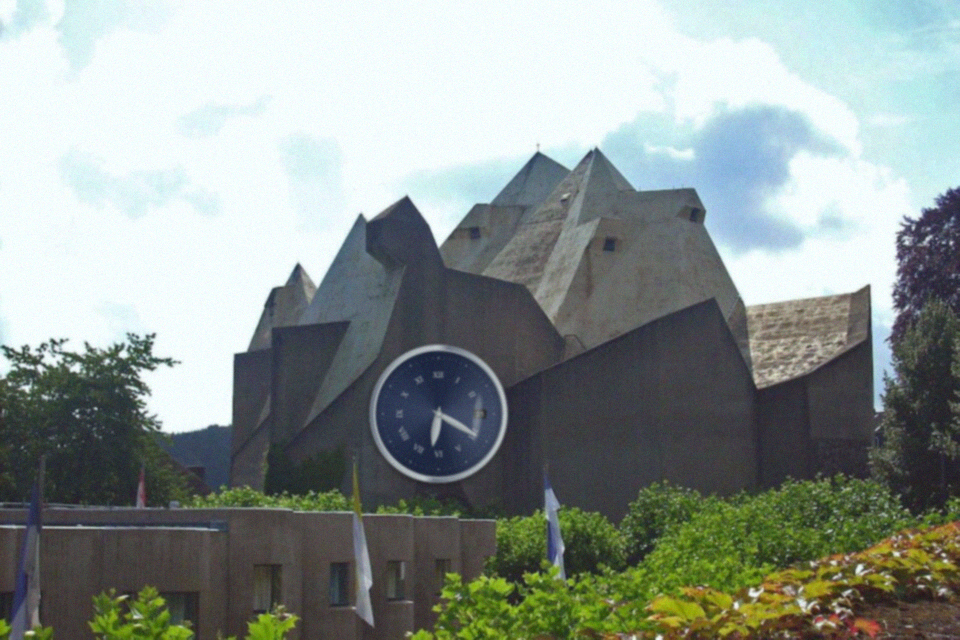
**6:20**
